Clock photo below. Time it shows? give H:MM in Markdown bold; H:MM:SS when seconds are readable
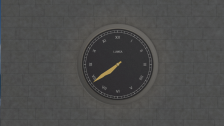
**7:39**
